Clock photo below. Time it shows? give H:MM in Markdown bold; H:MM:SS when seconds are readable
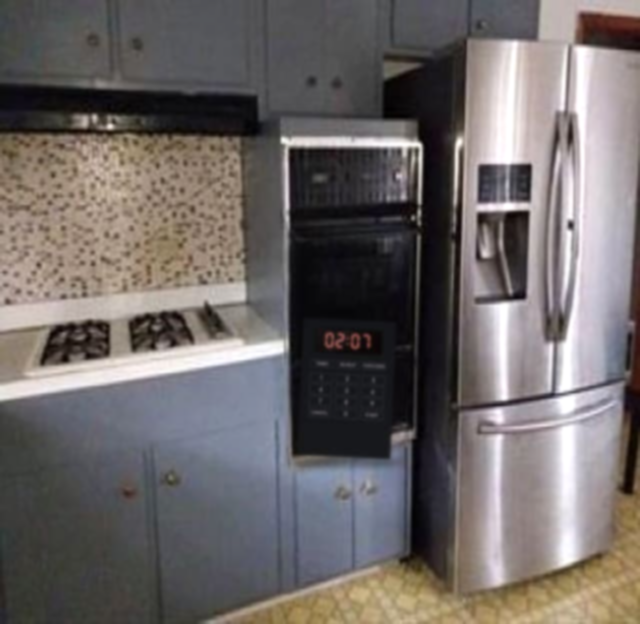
**2:07**
